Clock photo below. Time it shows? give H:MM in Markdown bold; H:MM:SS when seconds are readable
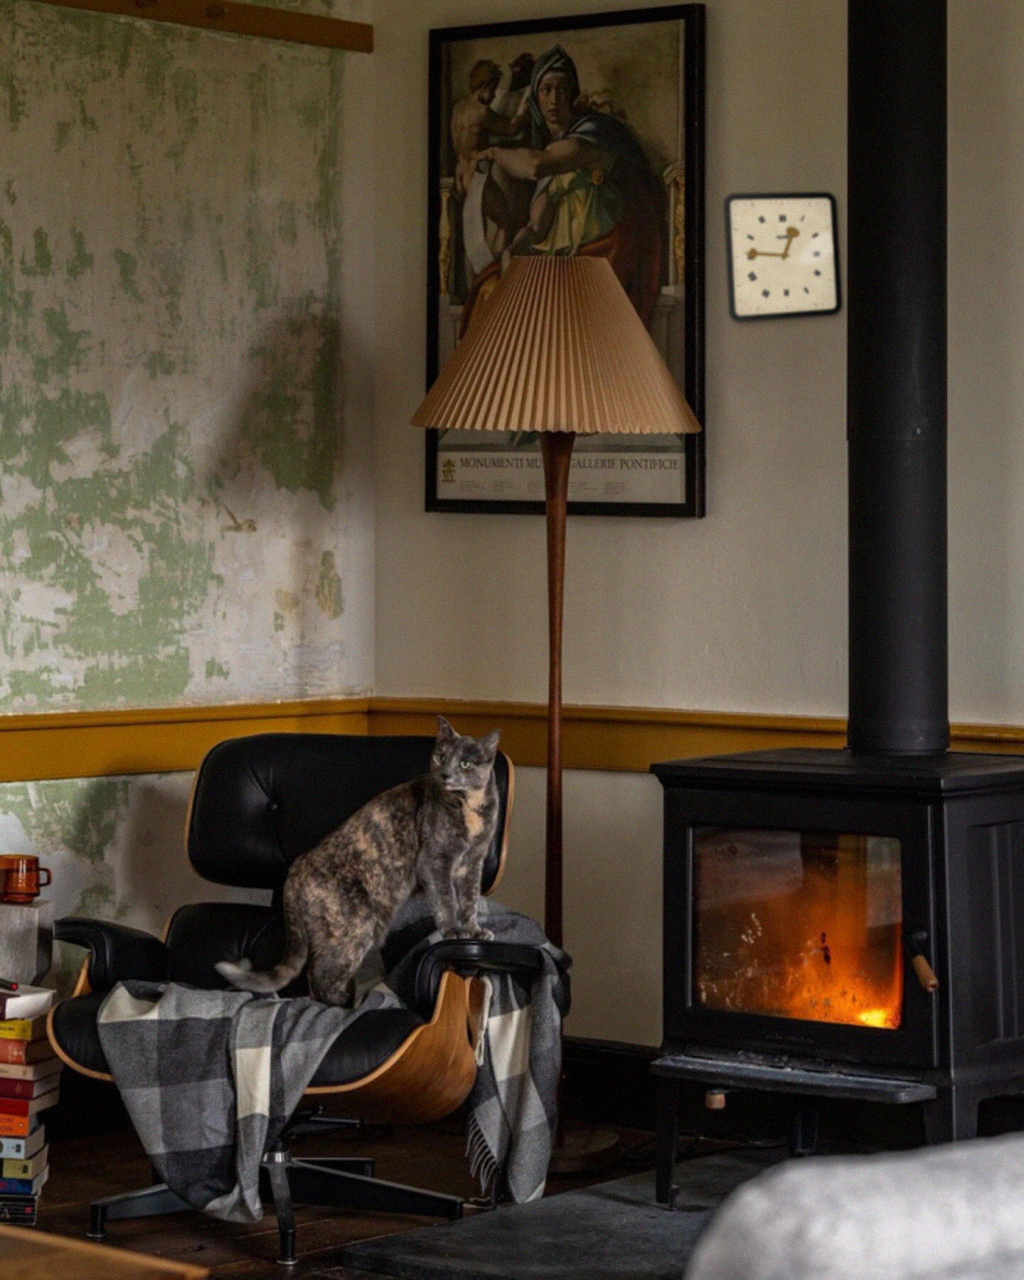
**12:46**
